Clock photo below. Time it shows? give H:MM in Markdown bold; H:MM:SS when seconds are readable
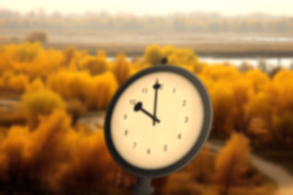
**9:59**
